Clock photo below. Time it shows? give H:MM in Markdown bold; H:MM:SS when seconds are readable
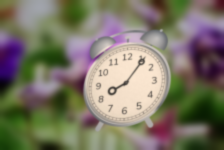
**8:06**
